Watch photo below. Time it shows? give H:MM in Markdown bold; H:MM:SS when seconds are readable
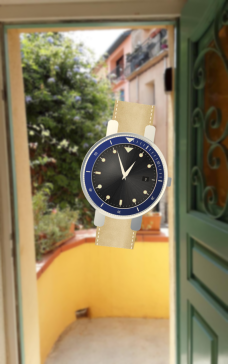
**12:56**
